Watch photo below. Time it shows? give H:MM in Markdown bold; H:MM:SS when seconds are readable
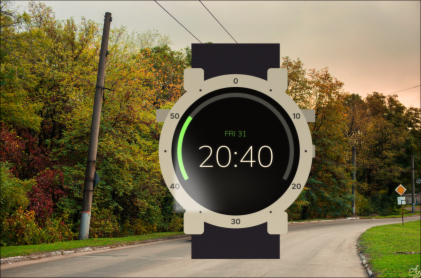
**20:40**
